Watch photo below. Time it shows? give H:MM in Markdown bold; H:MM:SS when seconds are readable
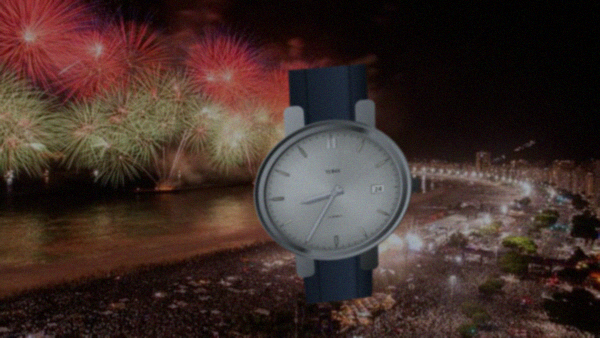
**8:35**
